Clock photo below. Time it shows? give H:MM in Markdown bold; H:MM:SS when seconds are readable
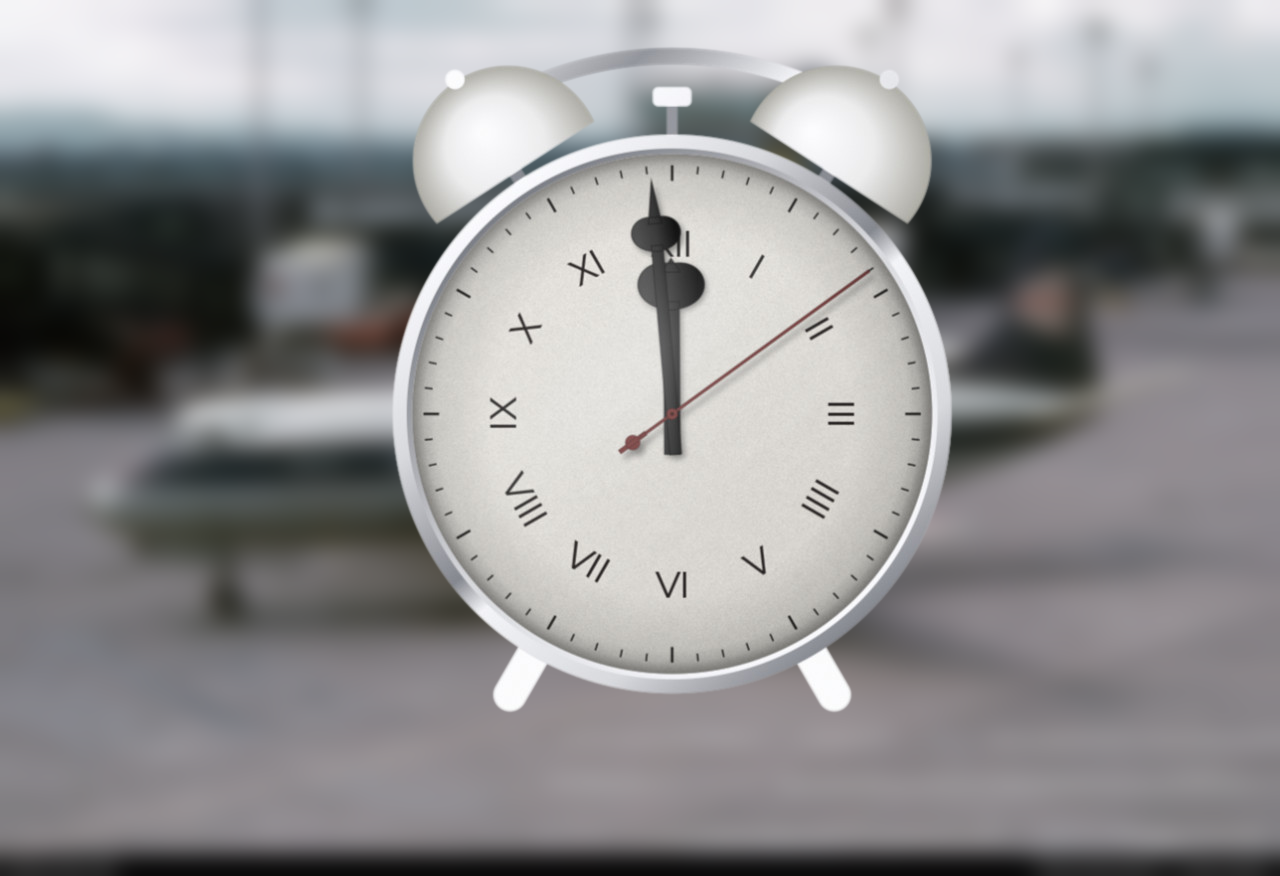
**11:59:09**
